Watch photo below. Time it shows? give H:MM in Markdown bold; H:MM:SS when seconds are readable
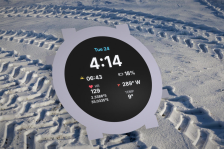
**4:14**
